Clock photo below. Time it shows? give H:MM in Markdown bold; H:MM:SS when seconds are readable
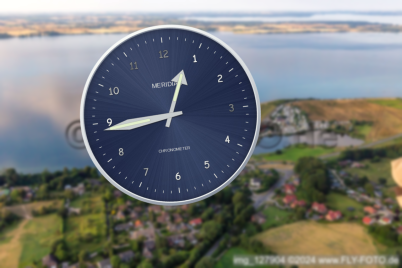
**12:44**
